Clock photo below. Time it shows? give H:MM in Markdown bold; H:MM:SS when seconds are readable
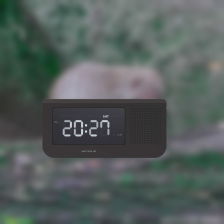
**20:27**
